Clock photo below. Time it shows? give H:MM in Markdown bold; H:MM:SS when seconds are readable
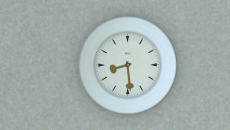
**8:29**
